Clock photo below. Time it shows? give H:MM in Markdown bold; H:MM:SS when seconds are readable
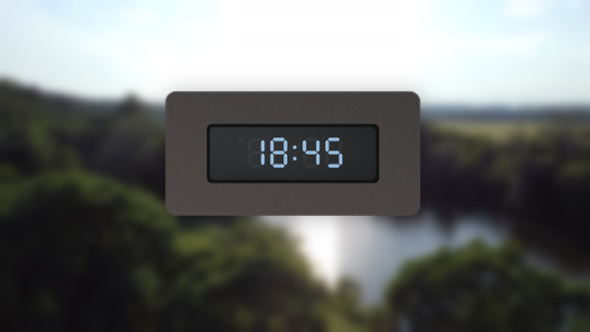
**18:45**
